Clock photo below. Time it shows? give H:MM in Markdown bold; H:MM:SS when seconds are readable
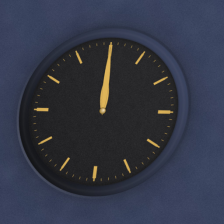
**12:00**
